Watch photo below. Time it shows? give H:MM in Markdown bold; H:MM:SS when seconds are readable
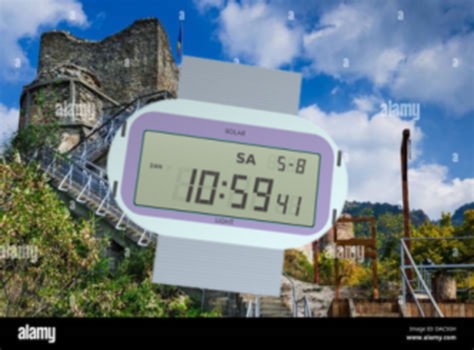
**10:59:41**
